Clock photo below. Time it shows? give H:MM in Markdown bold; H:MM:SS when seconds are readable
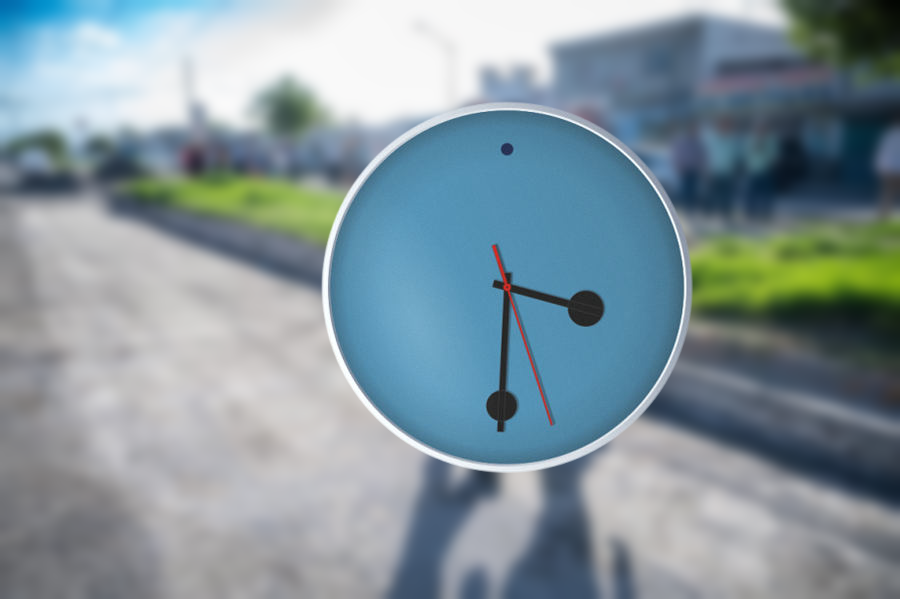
**3:30:27**
